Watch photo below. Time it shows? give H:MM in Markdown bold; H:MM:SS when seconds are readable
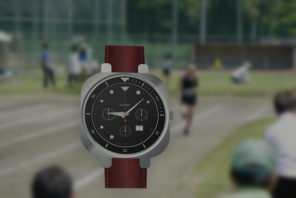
**9:08**
